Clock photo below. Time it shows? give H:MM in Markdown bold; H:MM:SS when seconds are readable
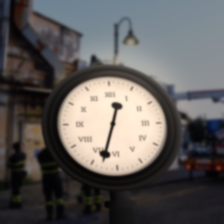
**12:33**
